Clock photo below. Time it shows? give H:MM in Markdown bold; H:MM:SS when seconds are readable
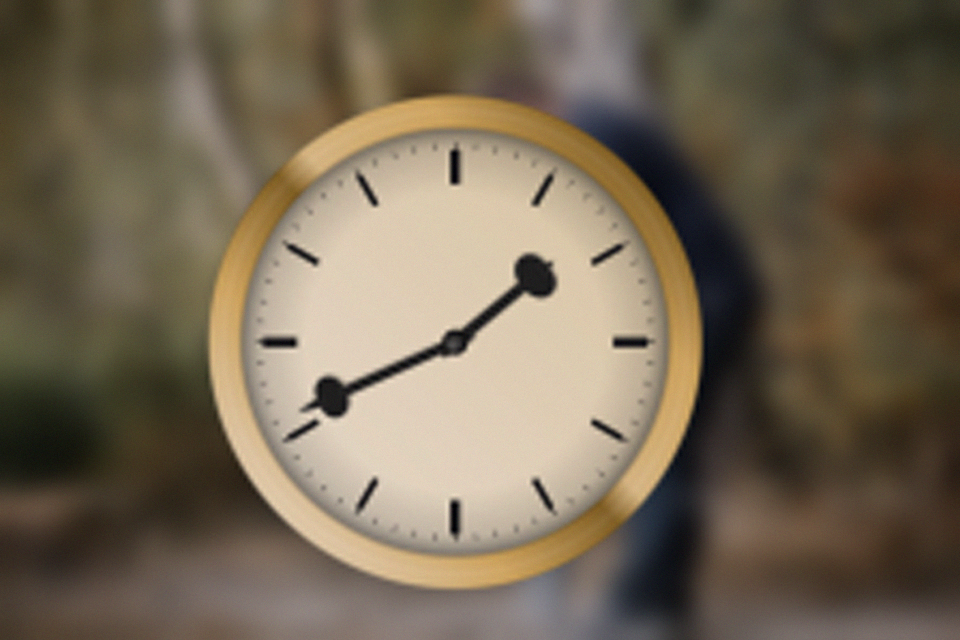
**1:41**
